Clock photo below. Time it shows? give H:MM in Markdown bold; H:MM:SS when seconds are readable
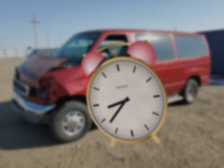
**8:38**
